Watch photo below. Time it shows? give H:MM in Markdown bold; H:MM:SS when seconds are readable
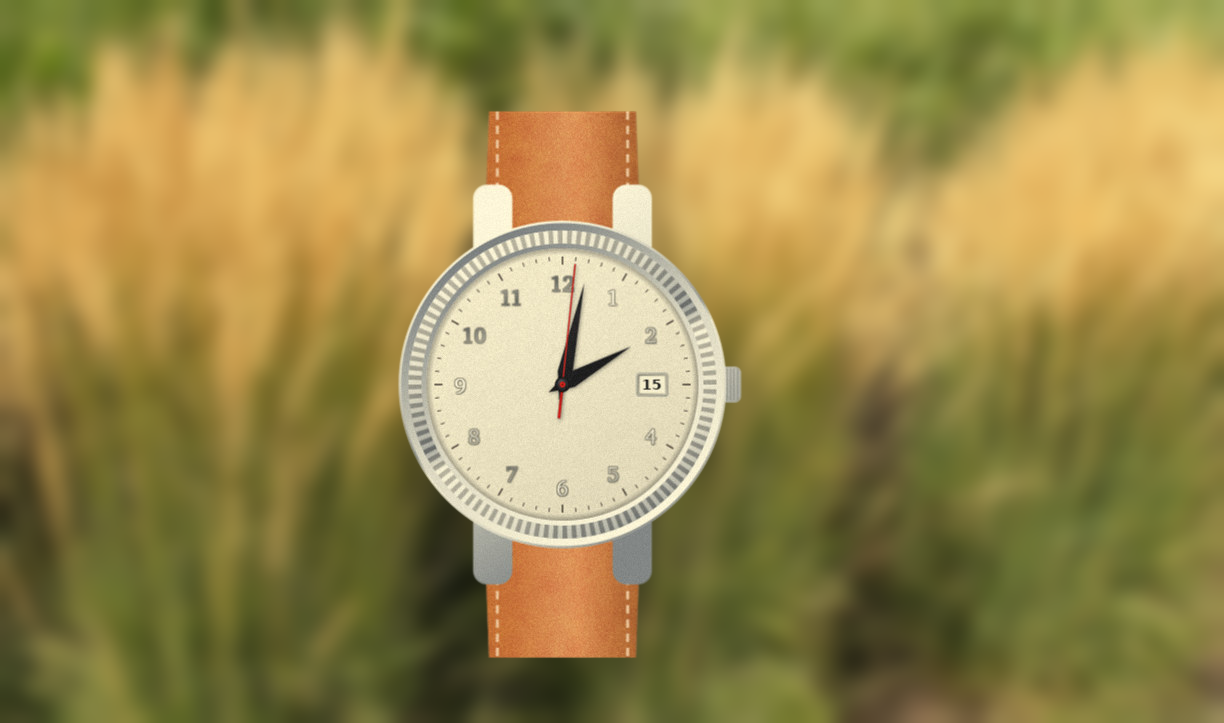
**2:02:01**
